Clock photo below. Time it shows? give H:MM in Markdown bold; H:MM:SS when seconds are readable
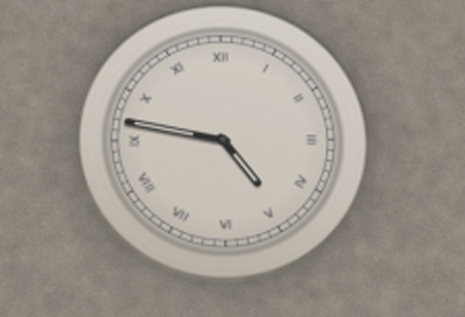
**4:47**
